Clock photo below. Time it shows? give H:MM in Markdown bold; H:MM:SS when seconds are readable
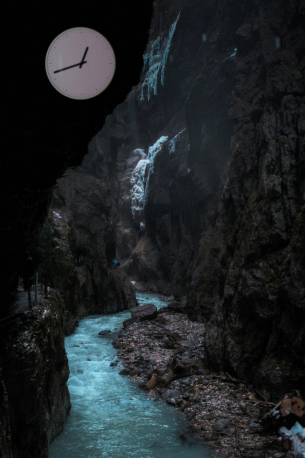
**12:42**
